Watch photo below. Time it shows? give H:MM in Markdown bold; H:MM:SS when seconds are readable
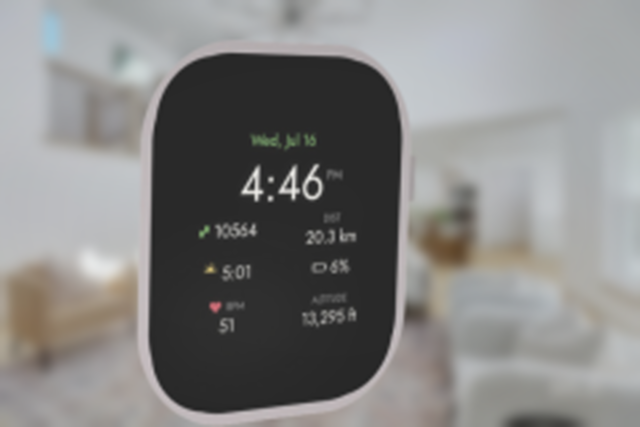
**4:46**
